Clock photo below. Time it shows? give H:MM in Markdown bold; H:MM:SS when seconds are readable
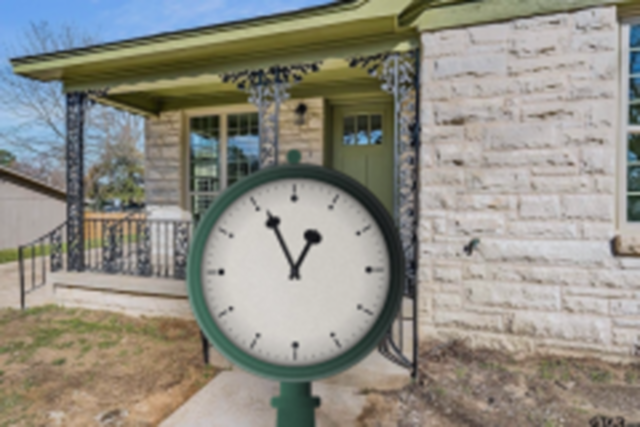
**12:56**
